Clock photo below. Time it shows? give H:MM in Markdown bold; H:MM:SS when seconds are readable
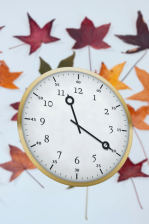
**11:20**
